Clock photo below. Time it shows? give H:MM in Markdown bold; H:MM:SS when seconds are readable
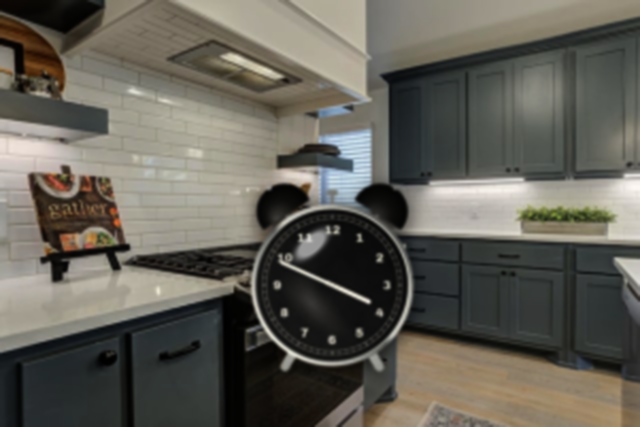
**3:49**
